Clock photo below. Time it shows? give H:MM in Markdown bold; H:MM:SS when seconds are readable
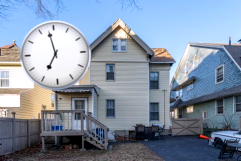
**6:58**
